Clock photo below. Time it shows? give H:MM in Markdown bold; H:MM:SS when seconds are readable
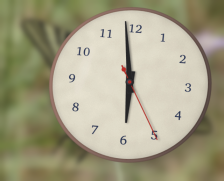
**5:58:25**
